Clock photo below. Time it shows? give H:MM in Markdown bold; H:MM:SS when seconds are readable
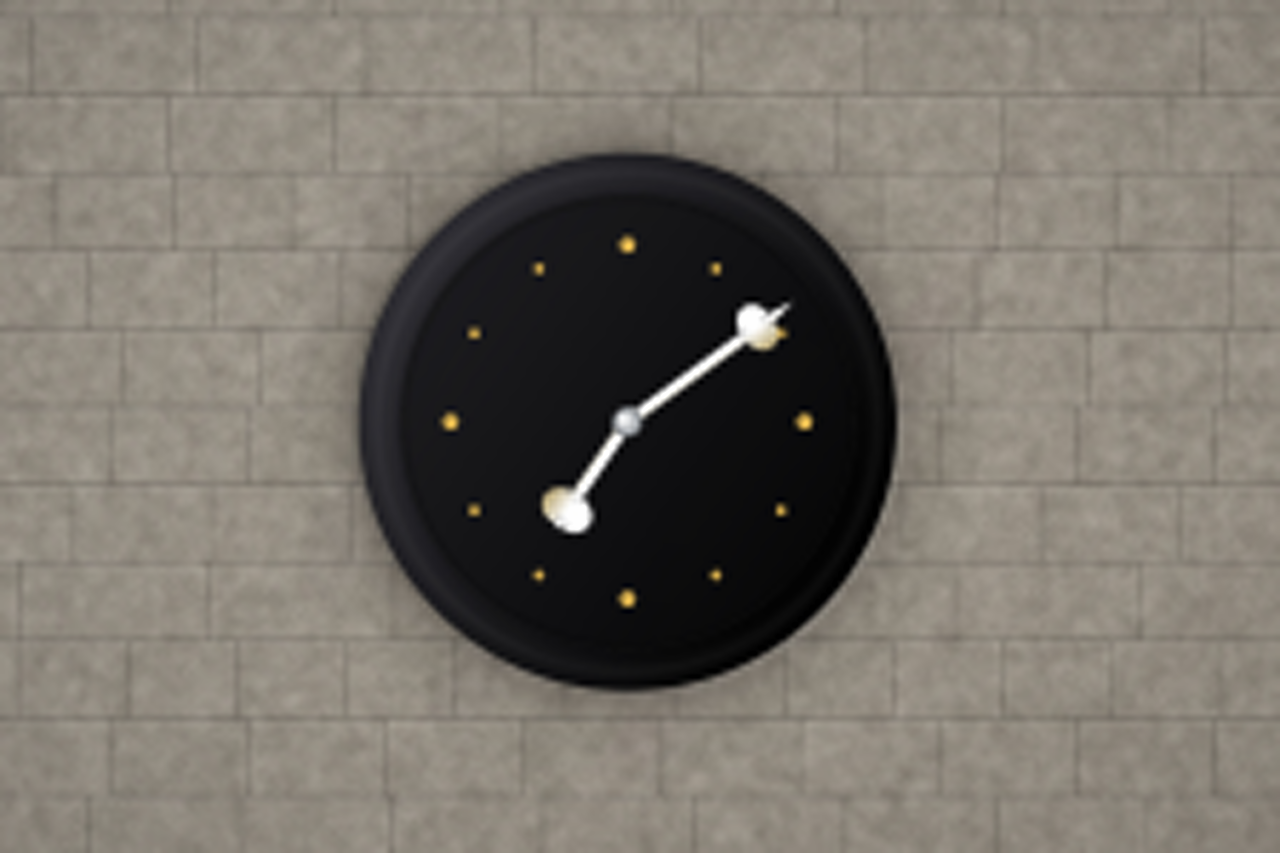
**7:09**
